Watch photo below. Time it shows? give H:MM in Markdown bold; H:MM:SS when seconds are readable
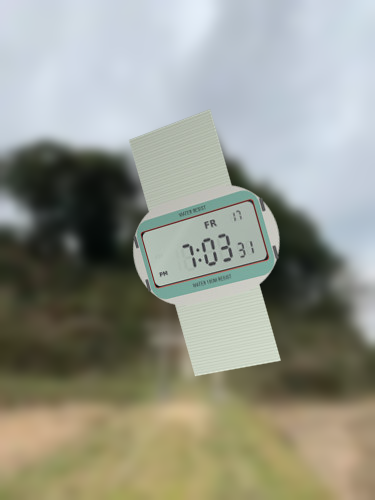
**7:03:31**
